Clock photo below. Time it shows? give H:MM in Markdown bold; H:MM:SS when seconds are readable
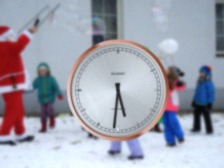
**5:31**
